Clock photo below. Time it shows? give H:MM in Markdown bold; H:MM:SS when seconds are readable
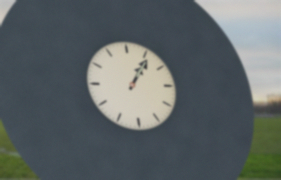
**1:06**
